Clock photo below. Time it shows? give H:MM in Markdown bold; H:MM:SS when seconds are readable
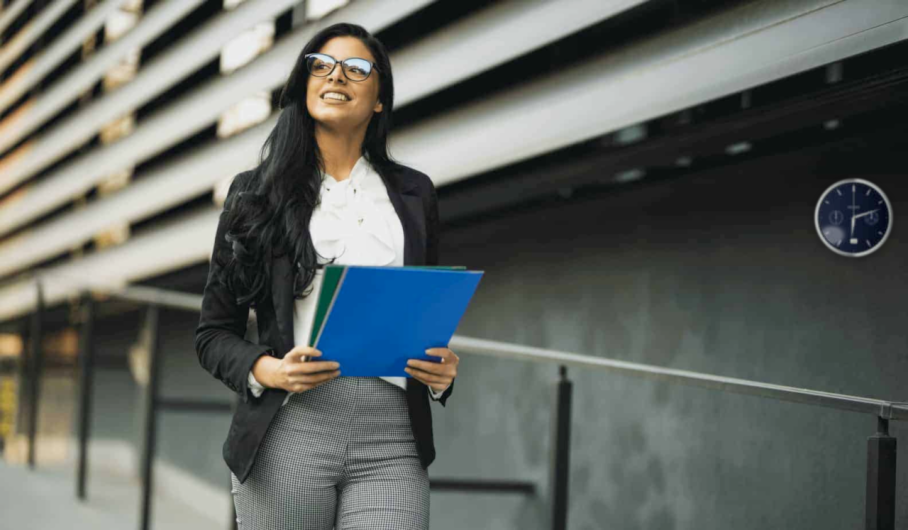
**6:12**
